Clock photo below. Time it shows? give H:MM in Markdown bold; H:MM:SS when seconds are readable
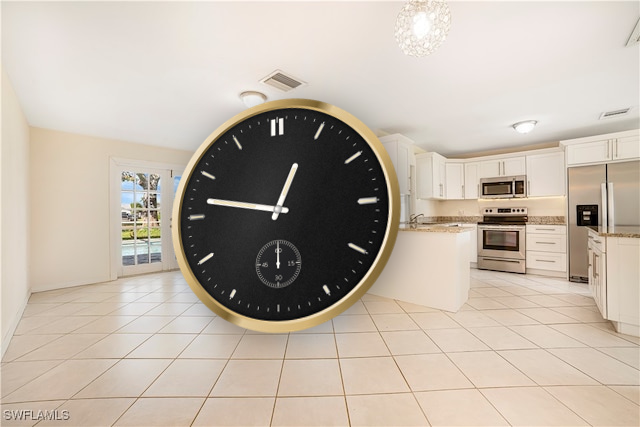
**12:47**
